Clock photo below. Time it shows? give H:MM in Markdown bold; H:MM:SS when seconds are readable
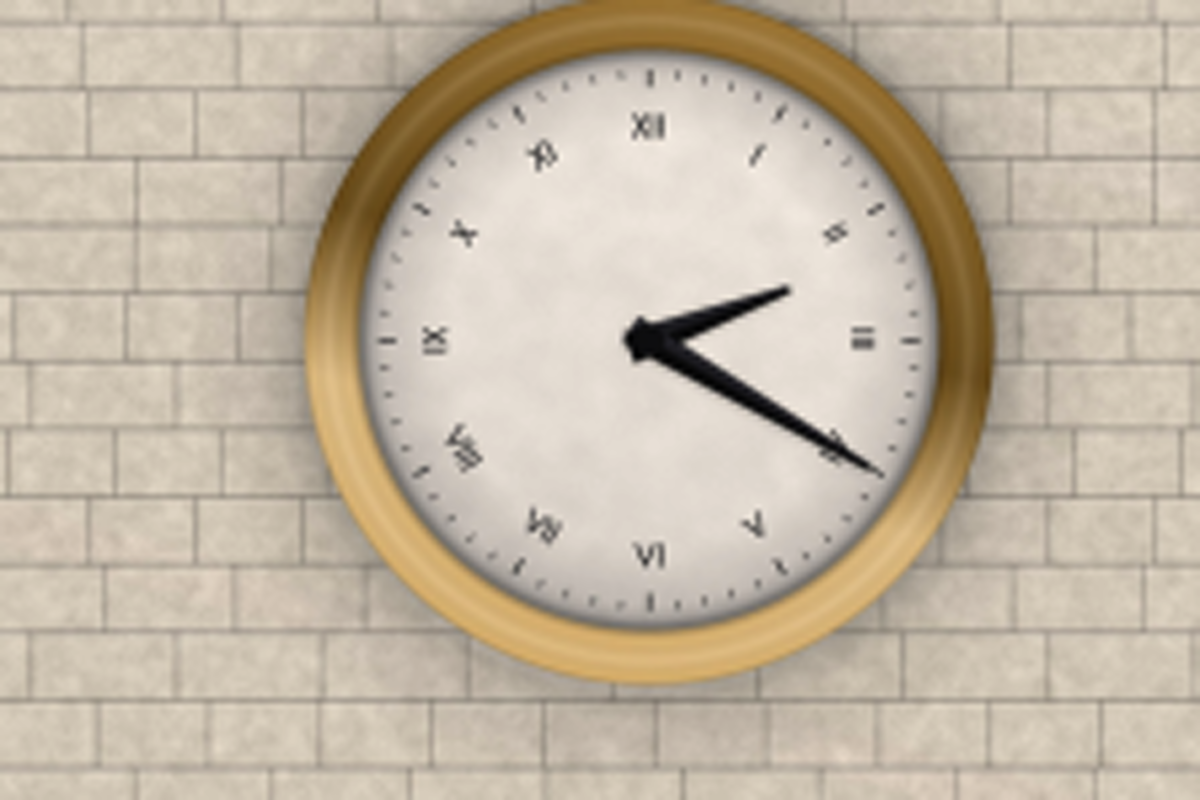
**2:20**
